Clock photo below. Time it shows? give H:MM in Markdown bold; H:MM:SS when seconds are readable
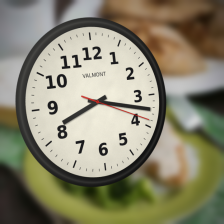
**8:17:19**
